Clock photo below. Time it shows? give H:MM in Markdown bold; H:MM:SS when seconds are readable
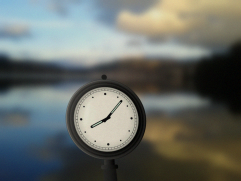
**8:07**
